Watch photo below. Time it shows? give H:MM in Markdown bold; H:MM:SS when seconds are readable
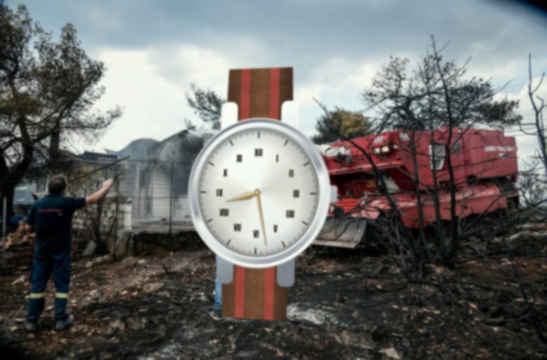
**8:28**
